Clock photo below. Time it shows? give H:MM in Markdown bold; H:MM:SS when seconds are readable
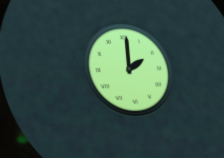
**2:01**
